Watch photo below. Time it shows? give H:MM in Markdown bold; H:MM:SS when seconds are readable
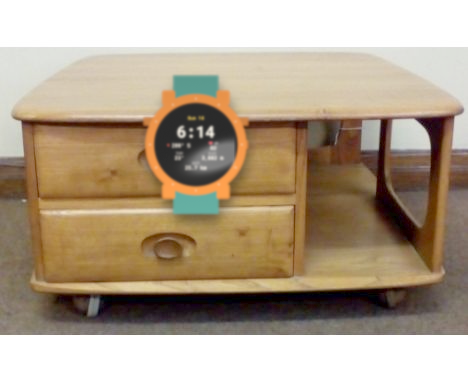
**6:14**
